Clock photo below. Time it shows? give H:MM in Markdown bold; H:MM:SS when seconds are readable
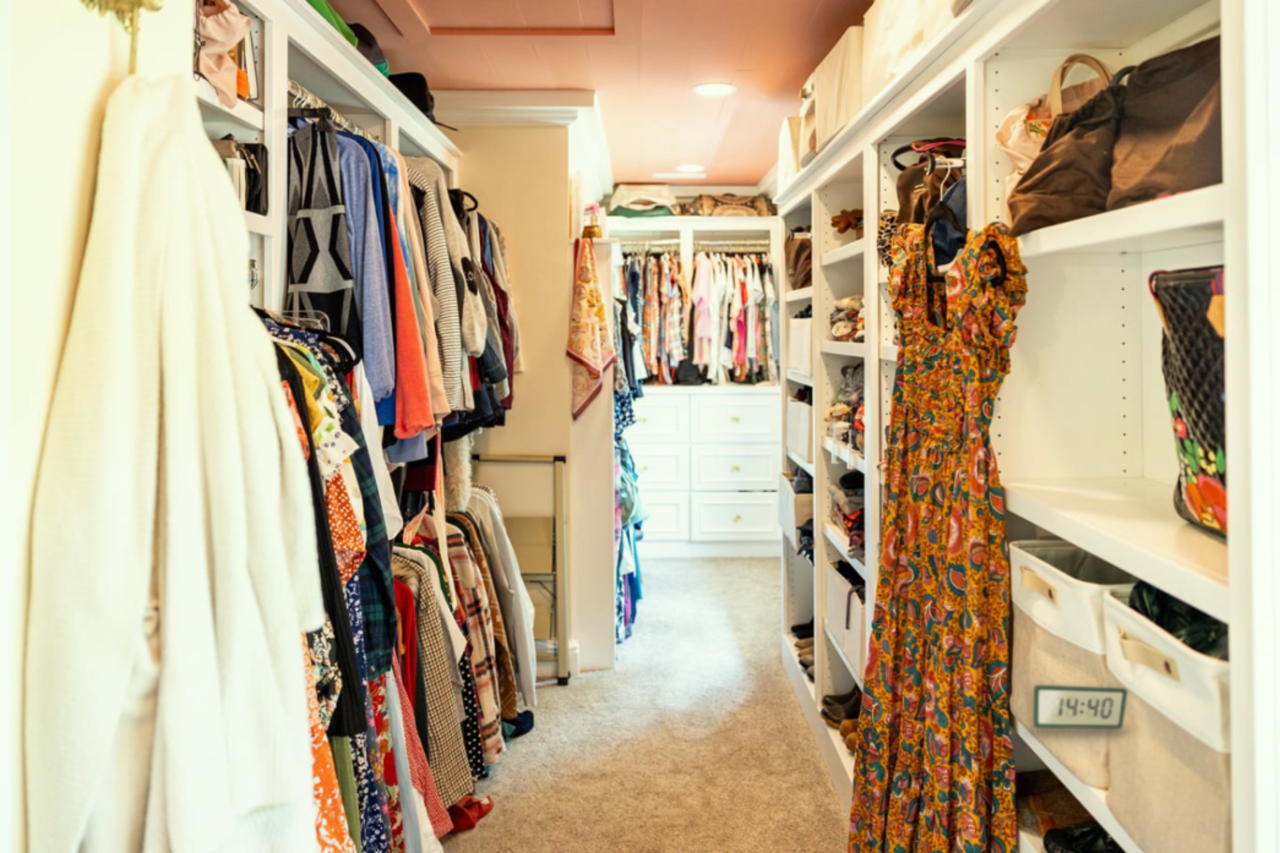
**14:40**
